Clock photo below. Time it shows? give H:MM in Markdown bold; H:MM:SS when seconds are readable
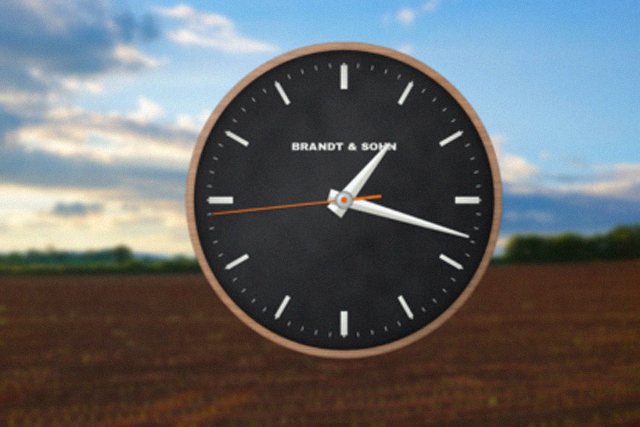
**1:17:44**
